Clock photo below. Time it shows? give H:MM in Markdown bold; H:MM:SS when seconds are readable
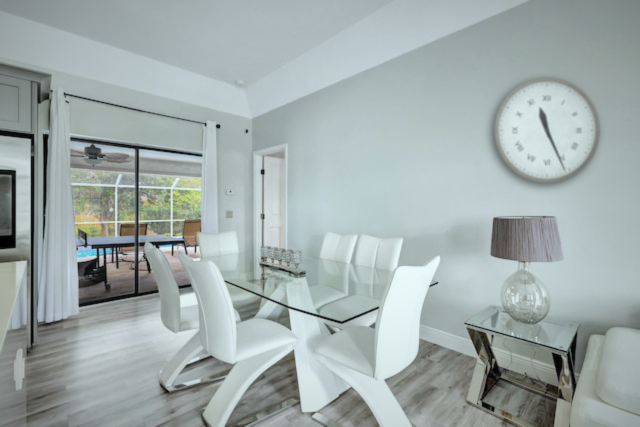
**11:26**
